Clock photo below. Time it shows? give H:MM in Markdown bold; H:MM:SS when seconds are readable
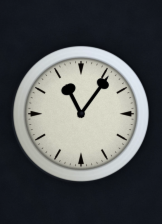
**11:06**
